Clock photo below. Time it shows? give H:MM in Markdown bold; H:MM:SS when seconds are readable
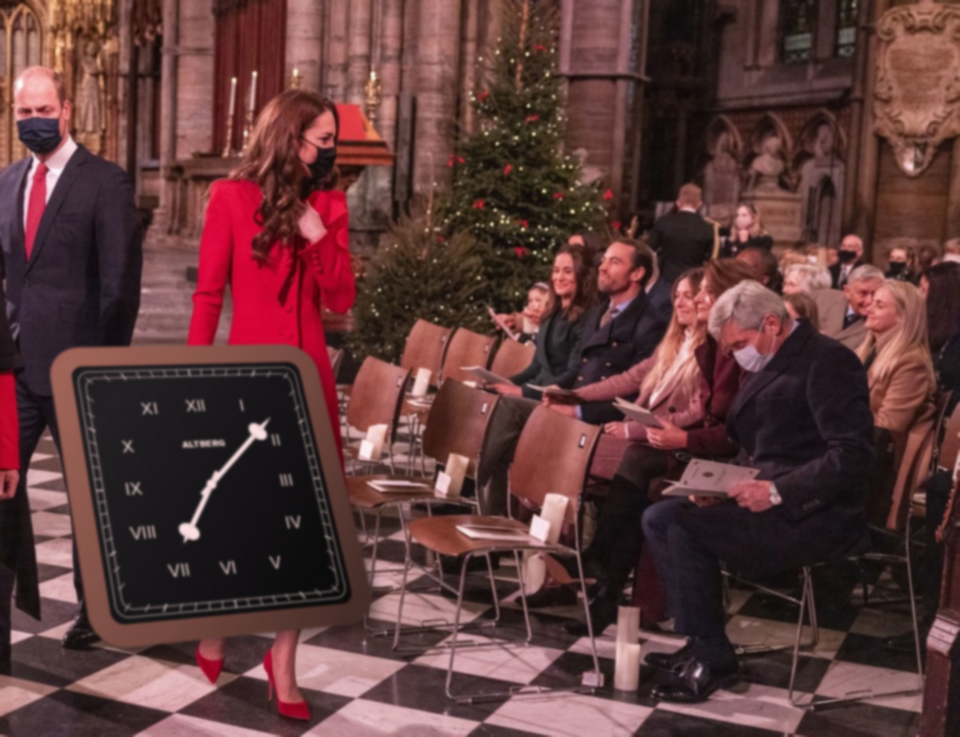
**7:08**
